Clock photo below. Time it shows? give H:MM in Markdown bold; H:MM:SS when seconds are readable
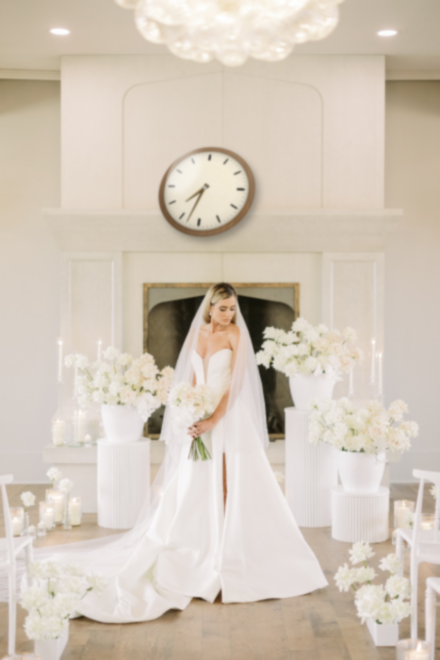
**7:33**
